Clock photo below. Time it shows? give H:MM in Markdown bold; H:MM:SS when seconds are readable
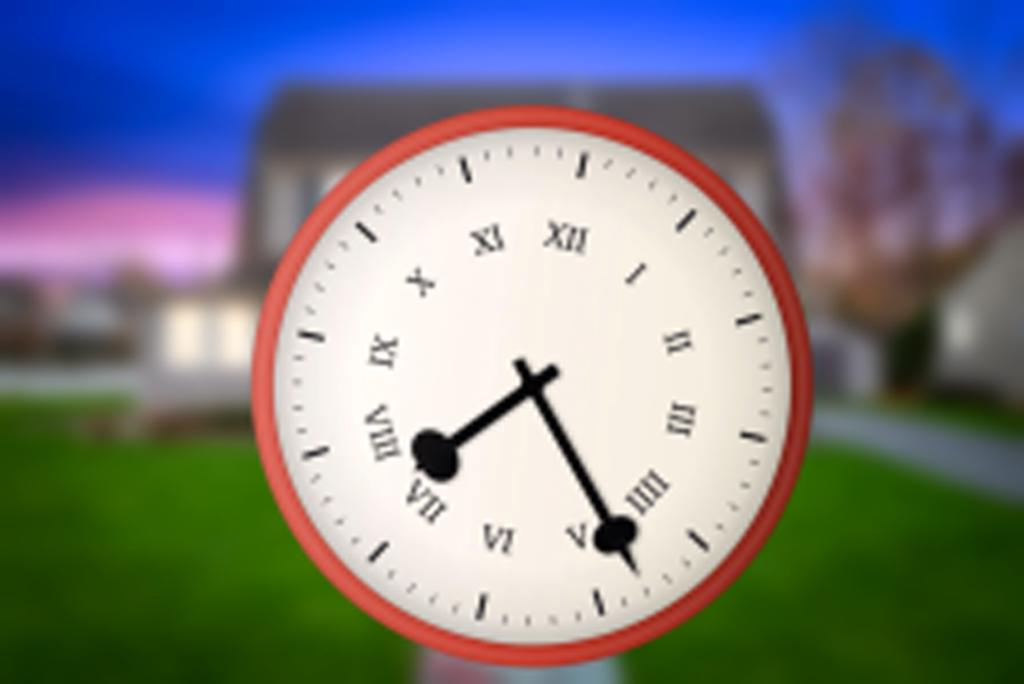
**7:23**
